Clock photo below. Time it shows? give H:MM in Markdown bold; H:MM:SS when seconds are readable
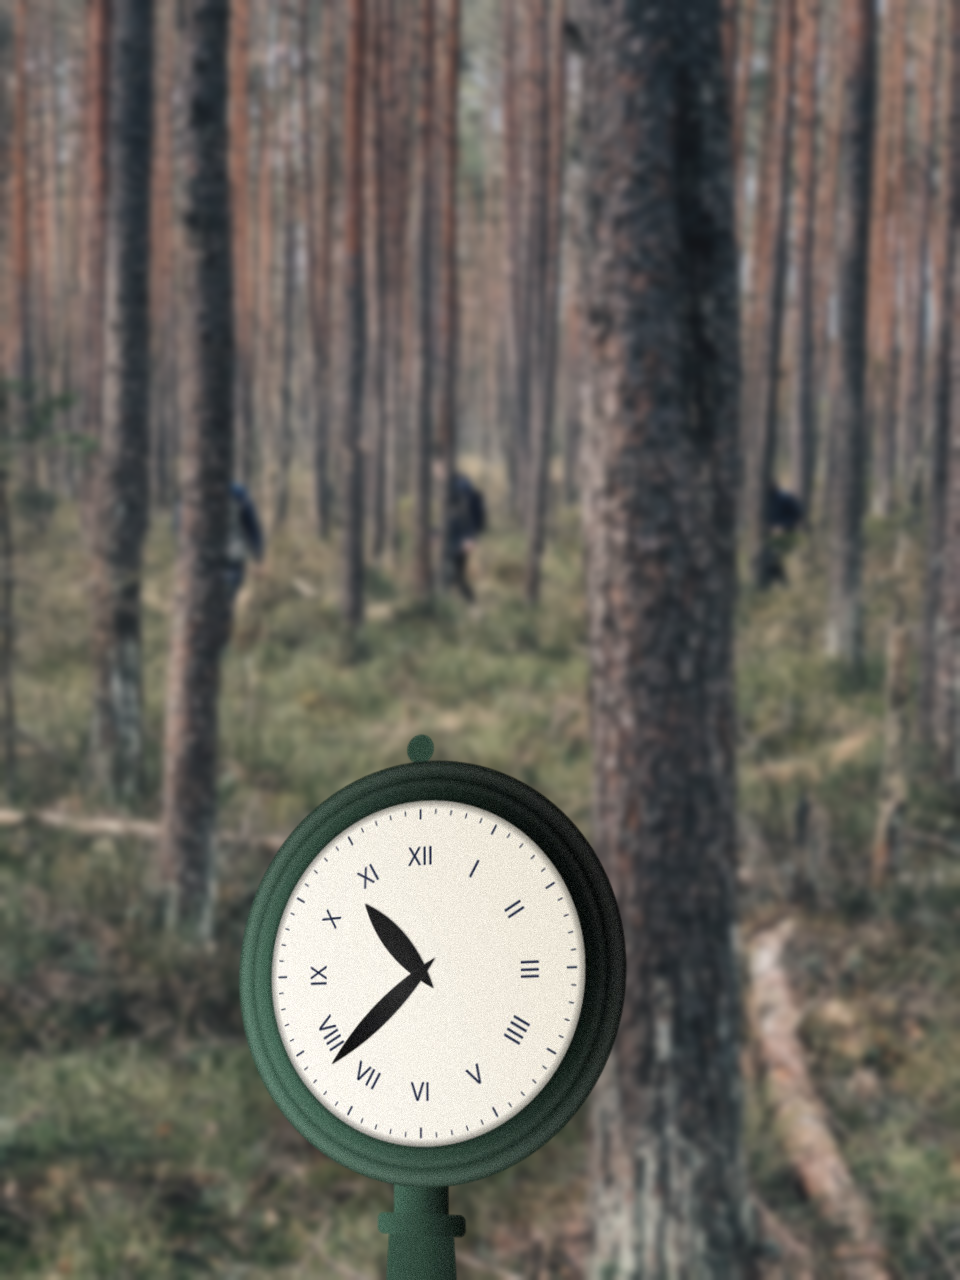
**10:38**
